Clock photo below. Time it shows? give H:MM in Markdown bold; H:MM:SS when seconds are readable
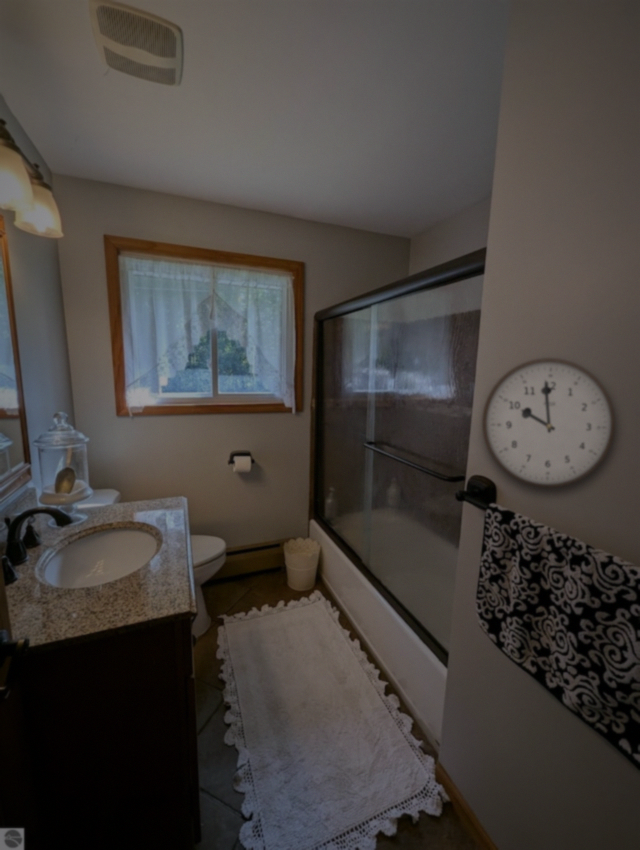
**9:59**
